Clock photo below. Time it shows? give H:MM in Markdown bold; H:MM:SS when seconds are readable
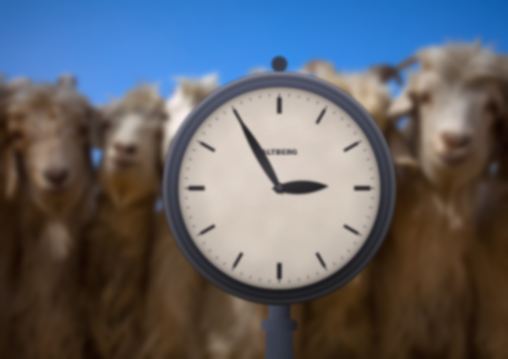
**2:55**
